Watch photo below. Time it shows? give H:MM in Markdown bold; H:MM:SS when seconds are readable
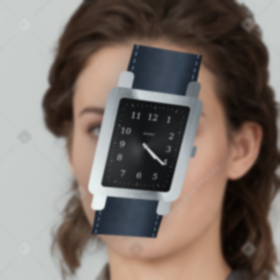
**4:21**
